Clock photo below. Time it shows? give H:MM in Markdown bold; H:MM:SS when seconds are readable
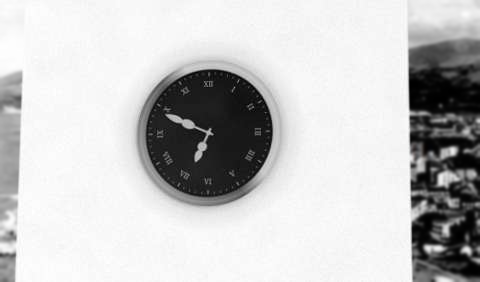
**6:49**
